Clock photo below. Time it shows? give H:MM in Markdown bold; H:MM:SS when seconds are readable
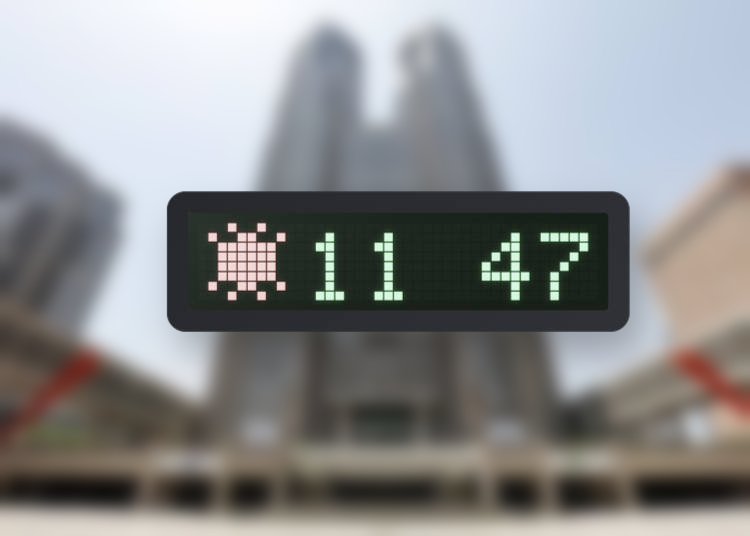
**11:47**
